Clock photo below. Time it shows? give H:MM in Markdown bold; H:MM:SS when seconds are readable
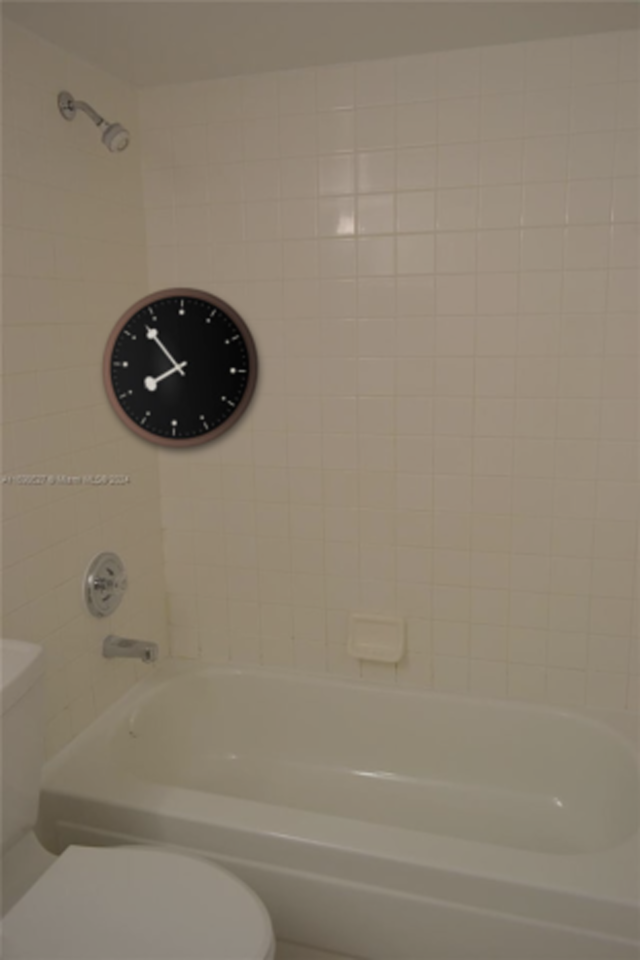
**7:53**
